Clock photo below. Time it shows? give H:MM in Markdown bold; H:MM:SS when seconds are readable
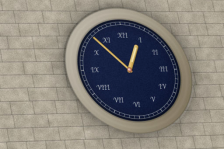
**12:53**
